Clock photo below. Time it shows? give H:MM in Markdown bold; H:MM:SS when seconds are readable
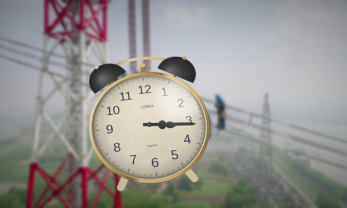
**3:16**
